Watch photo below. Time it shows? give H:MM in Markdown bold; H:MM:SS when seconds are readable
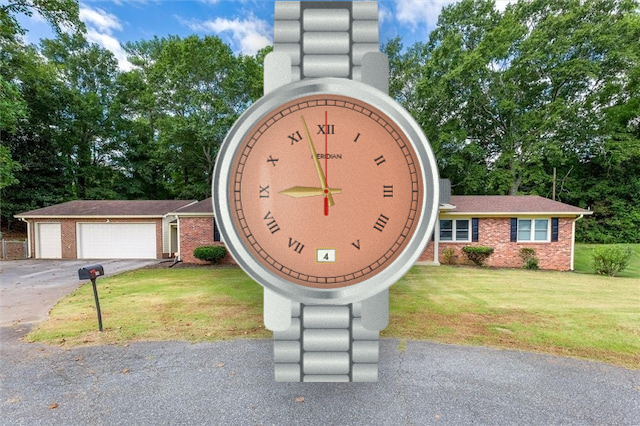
**8:57:00**
